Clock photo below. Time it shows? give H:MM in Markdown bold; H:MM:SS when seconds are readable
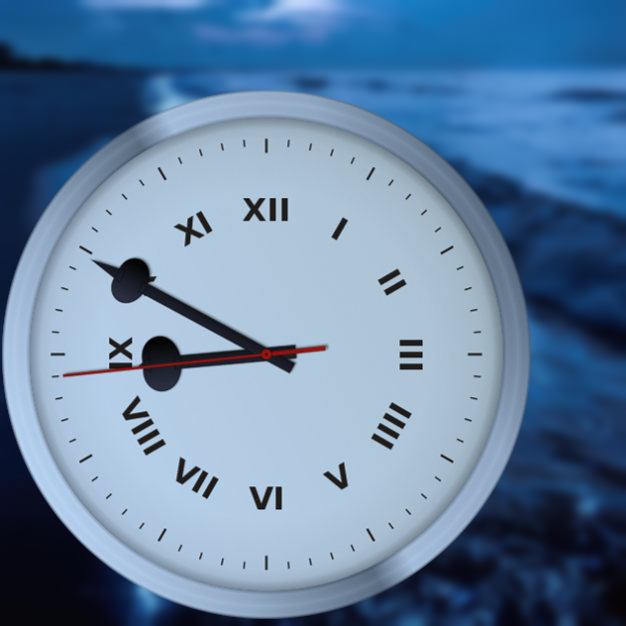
**8:49:44**
